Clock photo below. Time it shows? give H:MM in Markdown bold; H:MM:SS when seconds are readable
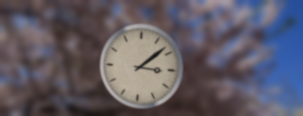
**3:08**
